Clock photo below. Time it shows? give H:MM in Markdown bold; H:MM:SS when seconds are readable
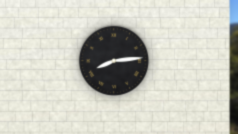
**8:14**
